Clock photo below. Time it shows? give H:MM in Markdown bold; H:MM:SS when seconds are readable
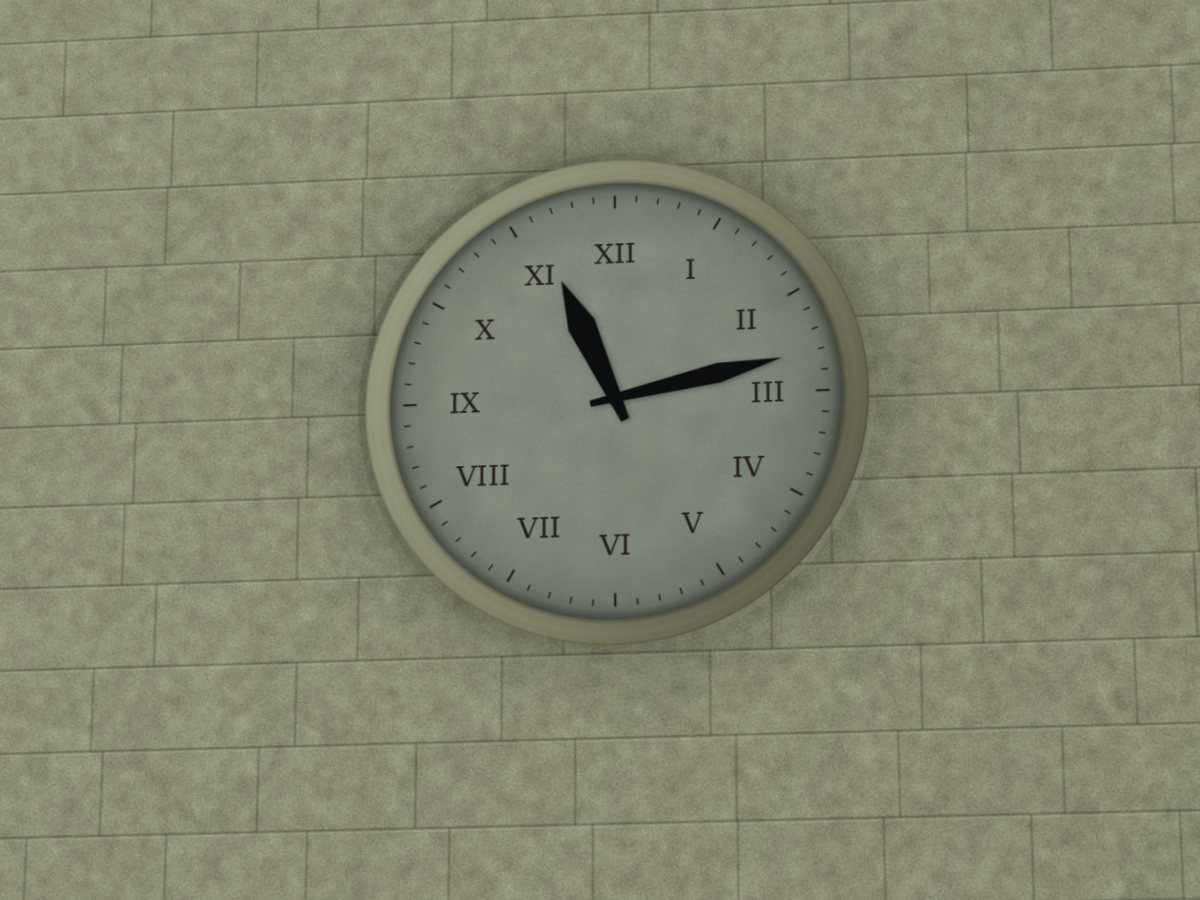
**11:13**
